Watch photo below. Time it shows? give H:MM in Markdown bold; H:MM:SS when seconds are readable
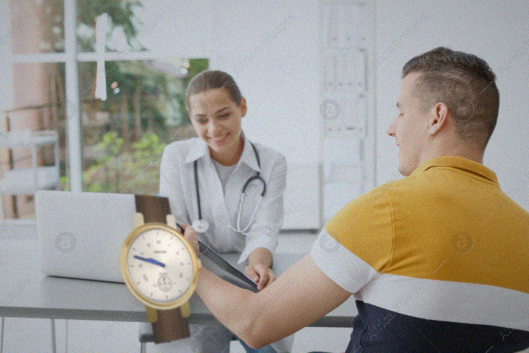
**9:48**
